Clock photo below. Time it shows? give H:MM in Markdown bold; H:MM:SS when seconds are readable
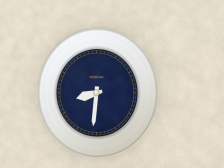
**8:31**
